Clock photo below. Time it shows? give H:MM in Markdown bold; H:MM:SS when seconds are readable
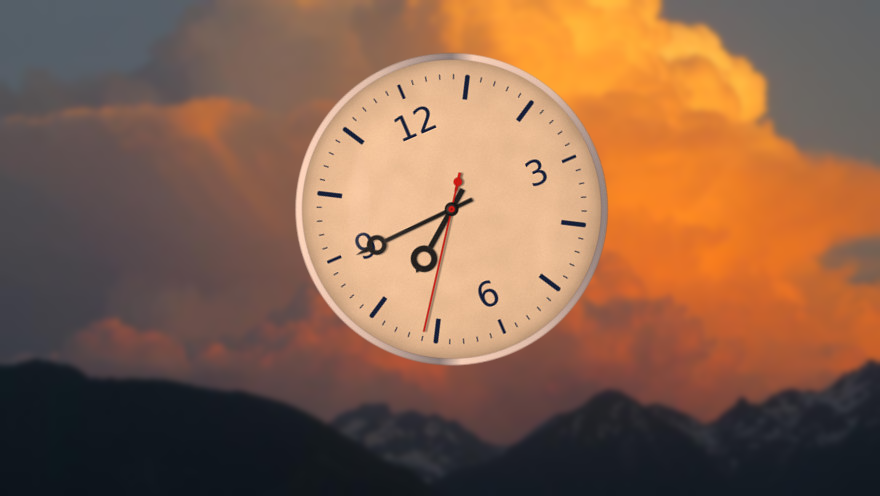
**7:44:36**
